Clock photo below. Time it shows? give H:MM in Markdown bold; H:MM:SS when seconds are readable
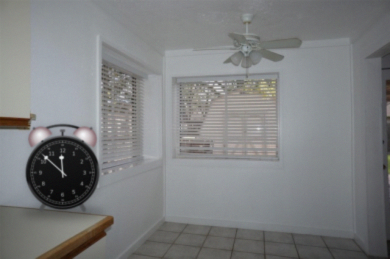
**11:52**
